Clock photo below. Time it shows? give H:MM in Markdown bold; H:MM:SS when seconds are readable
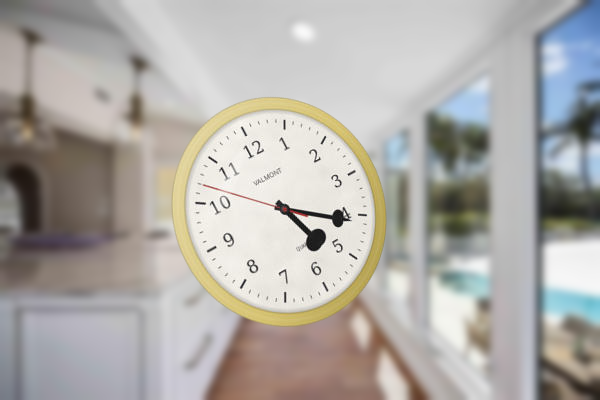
**5:20:52**
